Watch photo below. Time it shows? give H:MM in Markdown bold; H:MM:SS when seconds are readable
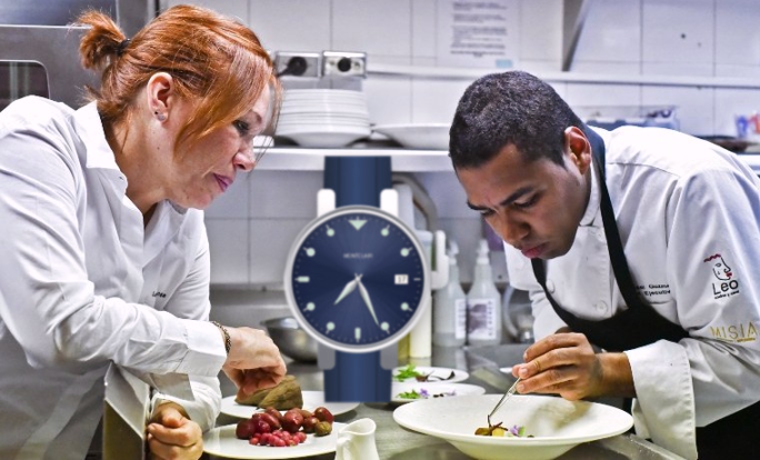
**7:26**
